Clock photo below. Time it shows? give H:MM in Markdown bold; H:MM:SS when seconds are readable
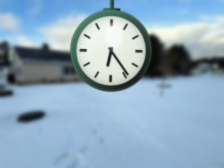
**6:24**
